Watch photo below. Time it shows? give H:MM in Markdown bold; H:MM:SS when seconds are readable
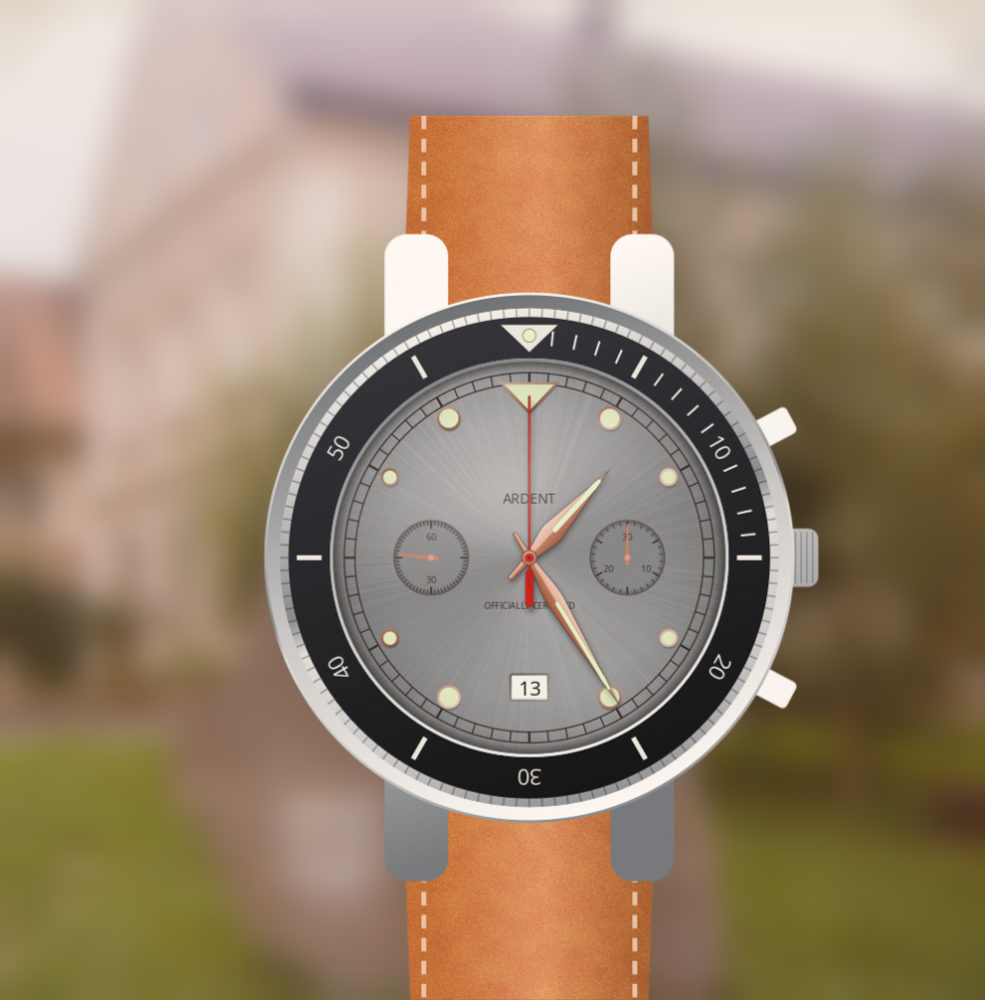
**1:24:46**
